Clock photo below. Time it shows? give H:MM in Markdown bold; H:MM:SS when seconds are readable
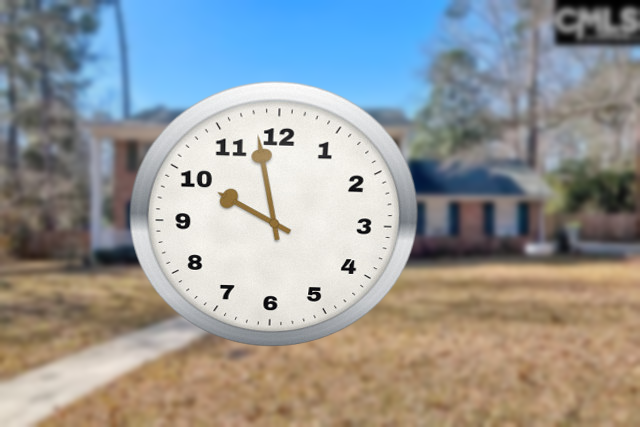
**9:58**
